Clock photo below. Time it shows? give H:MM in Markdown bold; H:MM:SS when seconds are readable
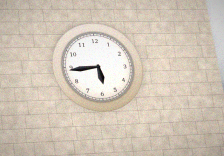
**5:44**
